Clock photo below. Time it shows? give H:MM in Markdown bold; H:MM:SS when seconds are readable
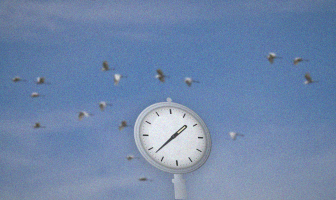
**1:38**
